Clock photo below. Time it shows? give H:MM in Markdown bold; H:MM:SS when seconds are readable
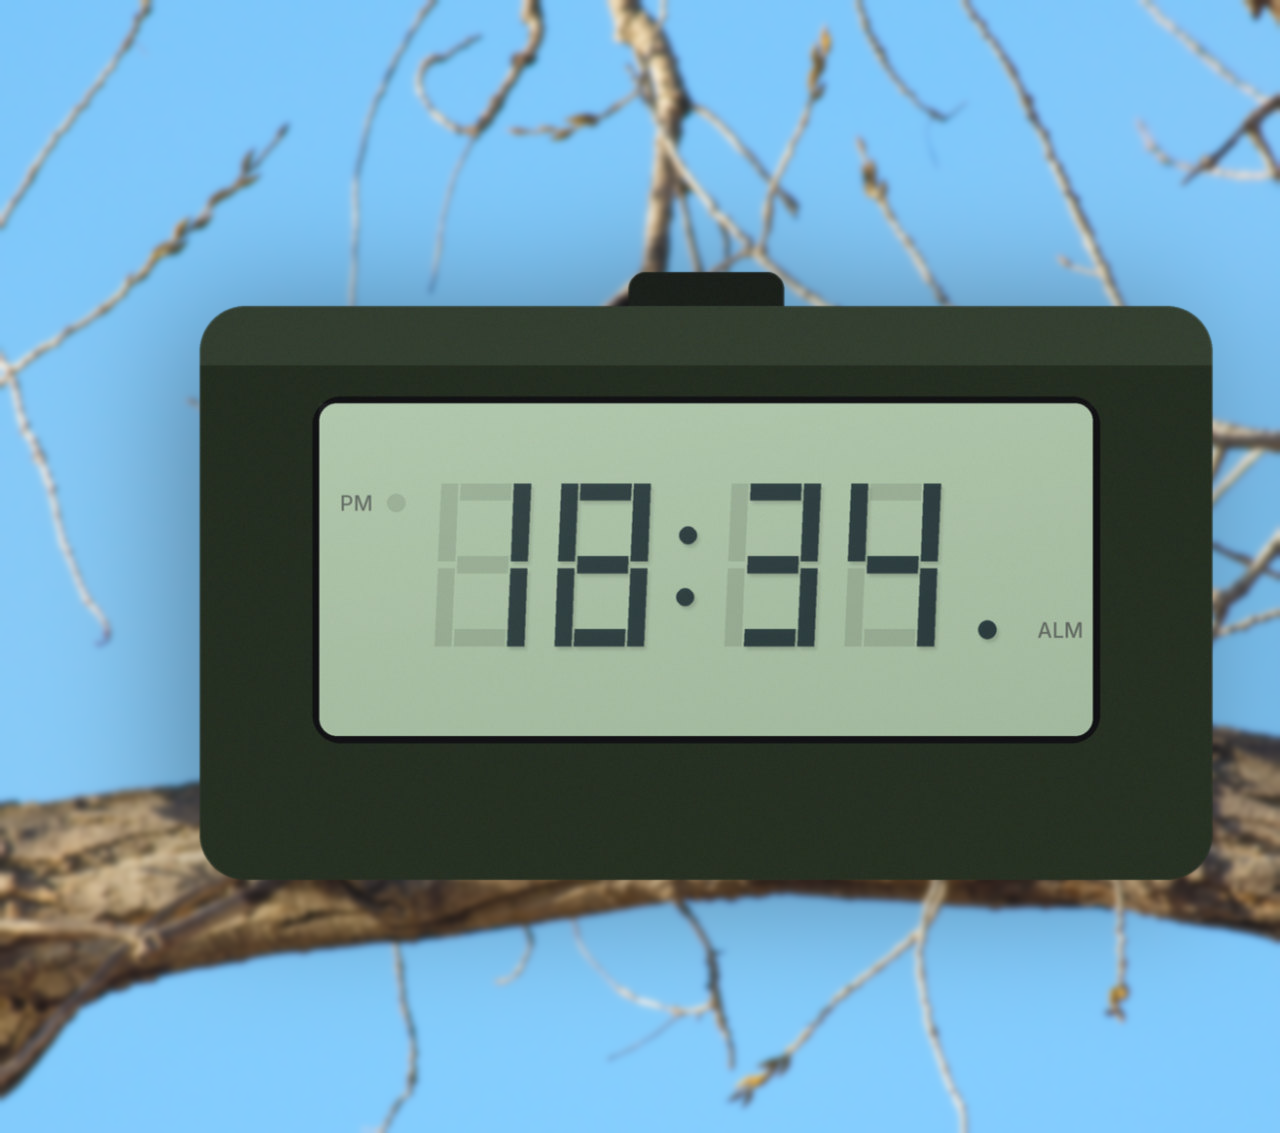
**18:34**
